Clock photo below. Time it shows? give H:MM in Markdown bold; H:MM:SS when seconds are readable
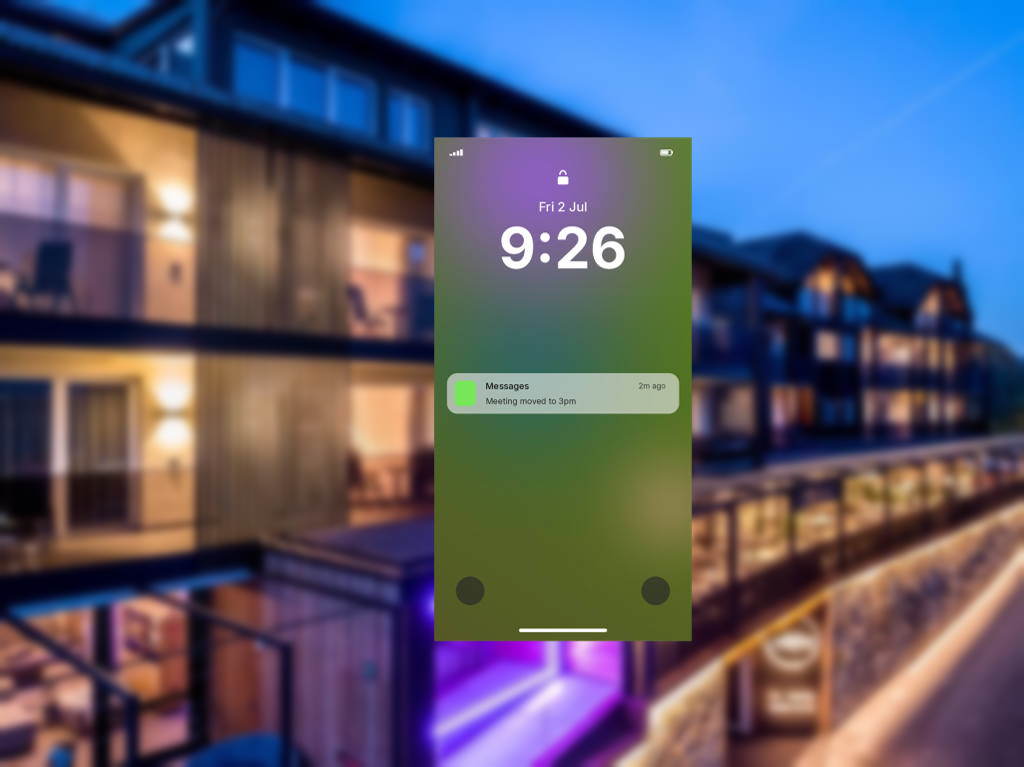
**9:26**
